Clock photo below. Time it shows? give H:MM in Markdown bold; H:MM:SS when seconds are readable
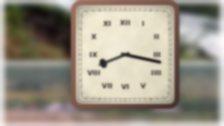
**8:17**
